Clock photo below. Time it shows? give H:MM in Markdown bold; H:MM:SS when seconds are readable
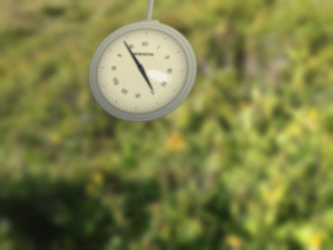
**4:54**
